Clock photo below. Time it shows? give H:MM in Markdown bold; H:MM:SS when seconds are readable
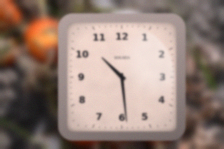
**10:29**
